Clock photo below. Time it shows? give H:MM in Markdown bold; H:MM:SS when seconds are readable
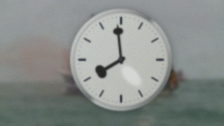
**7:59**
